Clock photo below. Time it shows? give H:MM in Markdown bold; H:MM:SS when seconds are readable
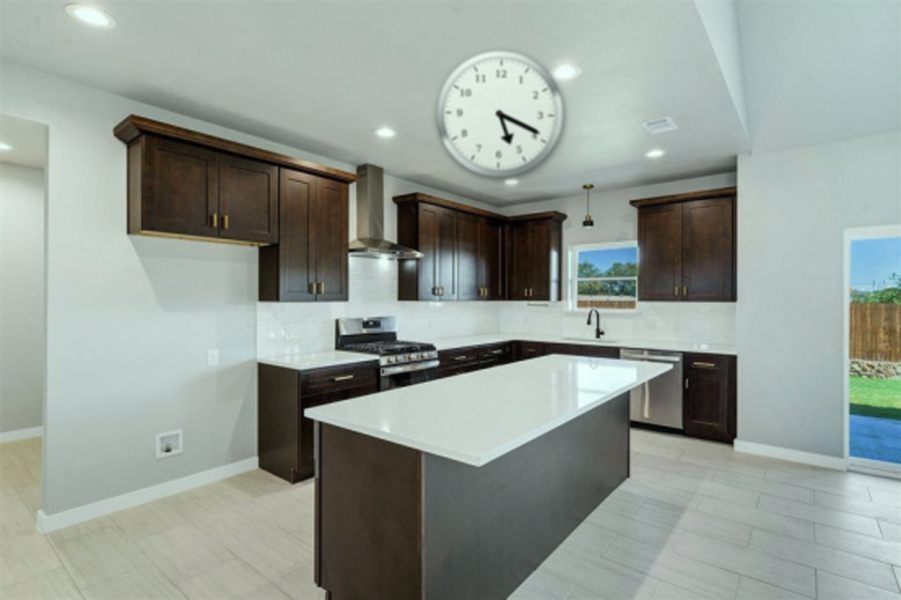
**5:19**
